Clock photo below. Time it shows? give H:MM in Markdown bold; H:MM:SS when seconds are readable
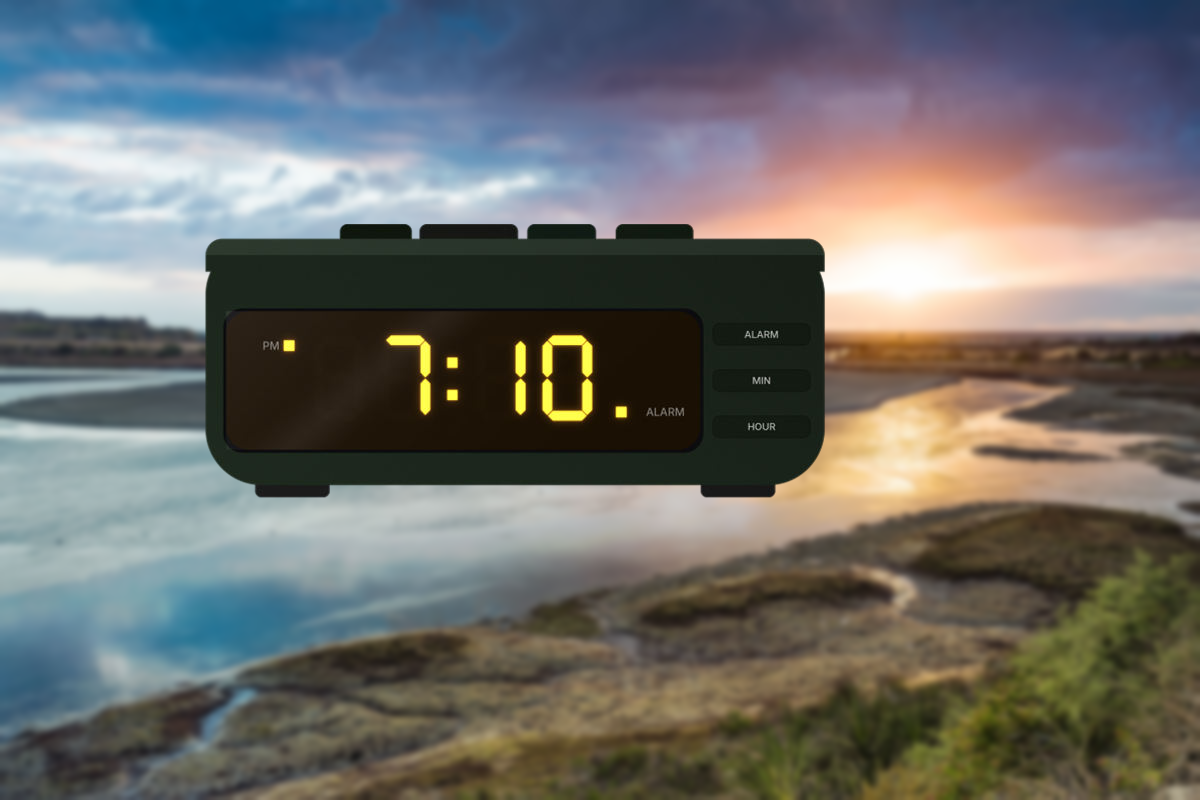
**7:10**
